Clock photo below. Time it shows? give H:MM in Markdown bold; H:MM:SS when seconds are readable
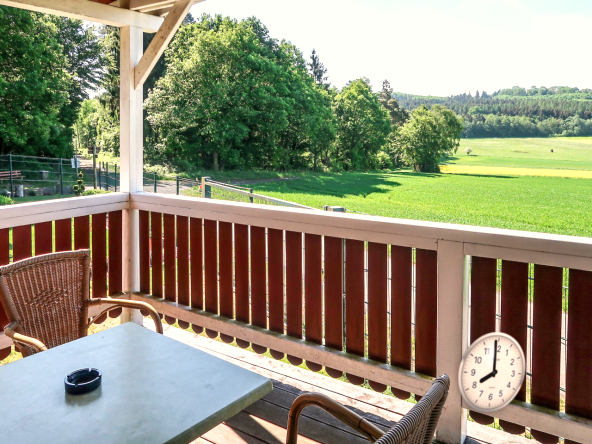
**7:59**
